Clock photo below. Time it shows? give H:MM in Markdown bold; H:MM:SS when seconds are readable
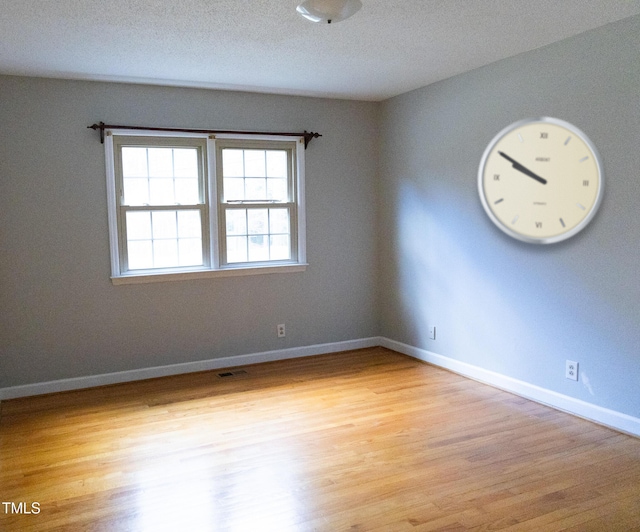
**9:50**
